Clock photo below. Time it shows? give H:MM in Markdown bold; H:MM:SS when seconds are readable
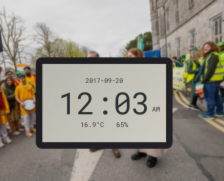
**12:03**
